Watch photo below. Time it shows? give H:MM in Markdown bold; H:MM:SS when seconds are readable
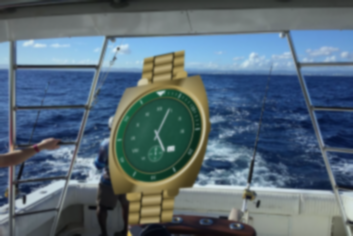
**5:04**
